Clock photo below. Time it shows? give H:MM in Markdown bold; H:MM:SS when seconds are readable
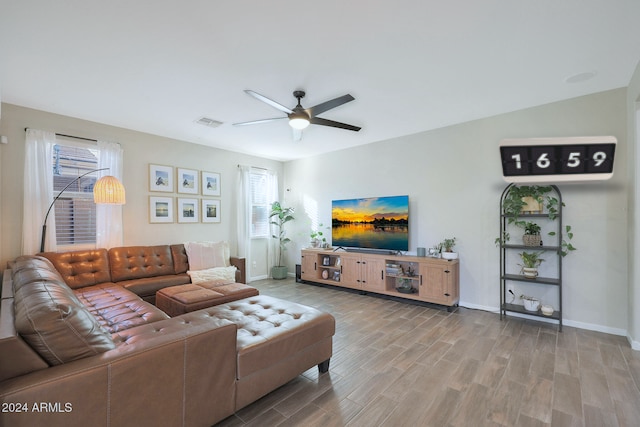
**16:59**
